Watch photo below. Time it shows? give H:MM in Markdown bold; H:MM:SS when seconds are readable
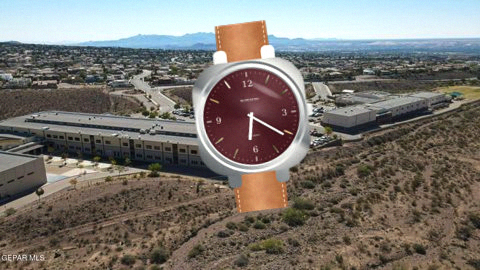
**6:21**
